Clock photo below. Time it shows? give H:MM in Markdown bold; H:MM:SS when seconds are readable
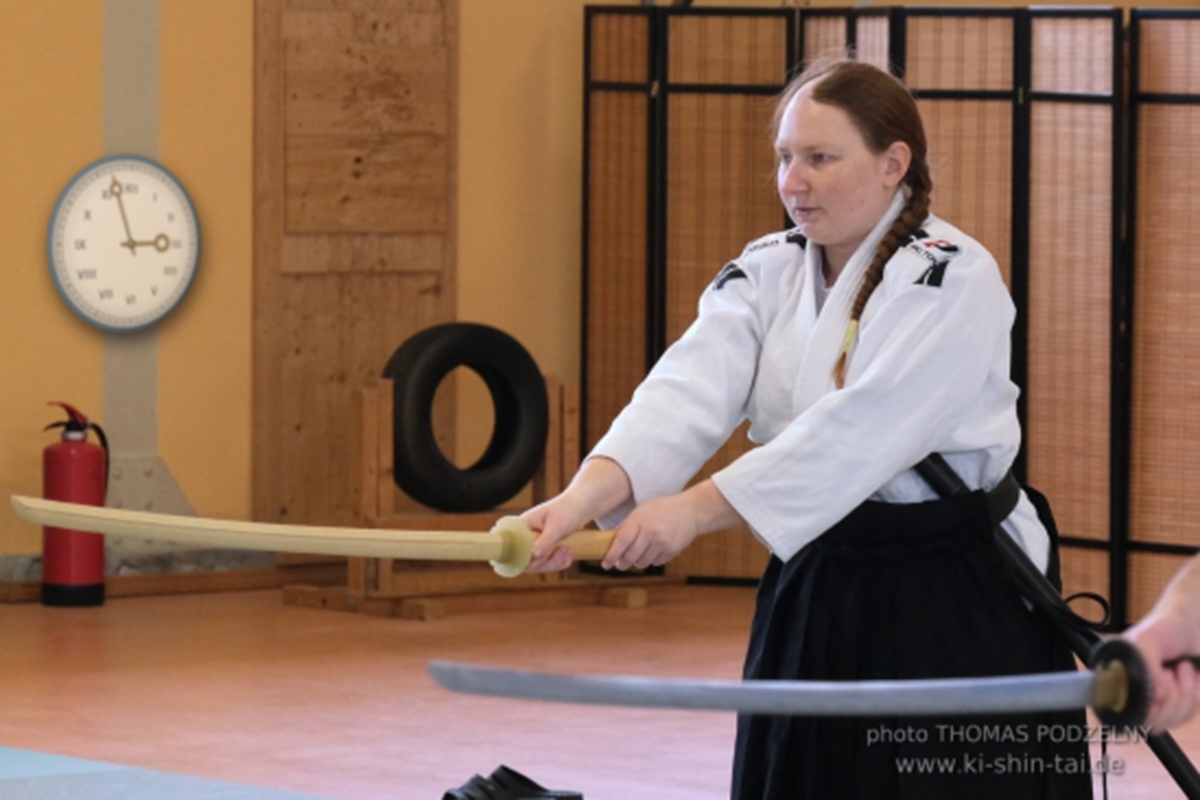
**2:57**
